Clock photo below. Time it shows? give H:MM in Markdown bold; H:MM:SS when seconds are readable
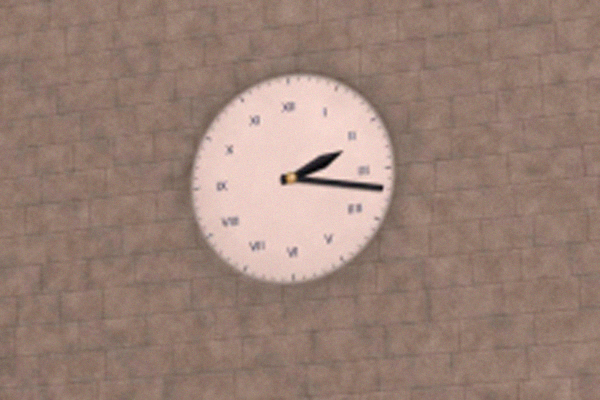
**2:17**
